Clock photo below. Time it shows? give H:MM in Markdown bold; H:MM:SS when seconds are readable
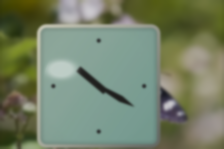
**10:20**
